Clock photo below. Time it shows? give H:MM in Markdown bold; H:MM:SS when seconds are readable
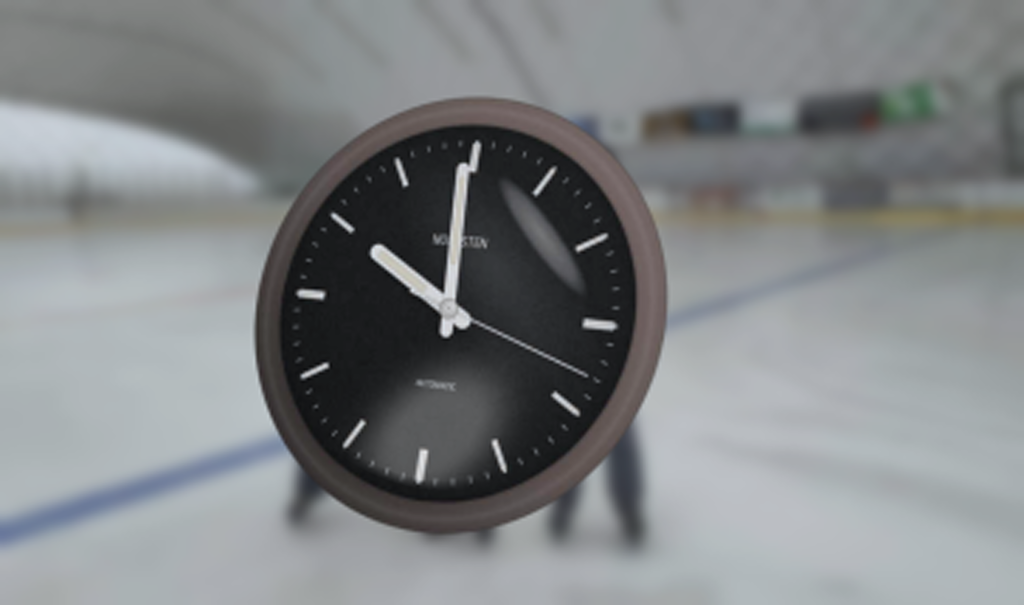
**9:59:18**
